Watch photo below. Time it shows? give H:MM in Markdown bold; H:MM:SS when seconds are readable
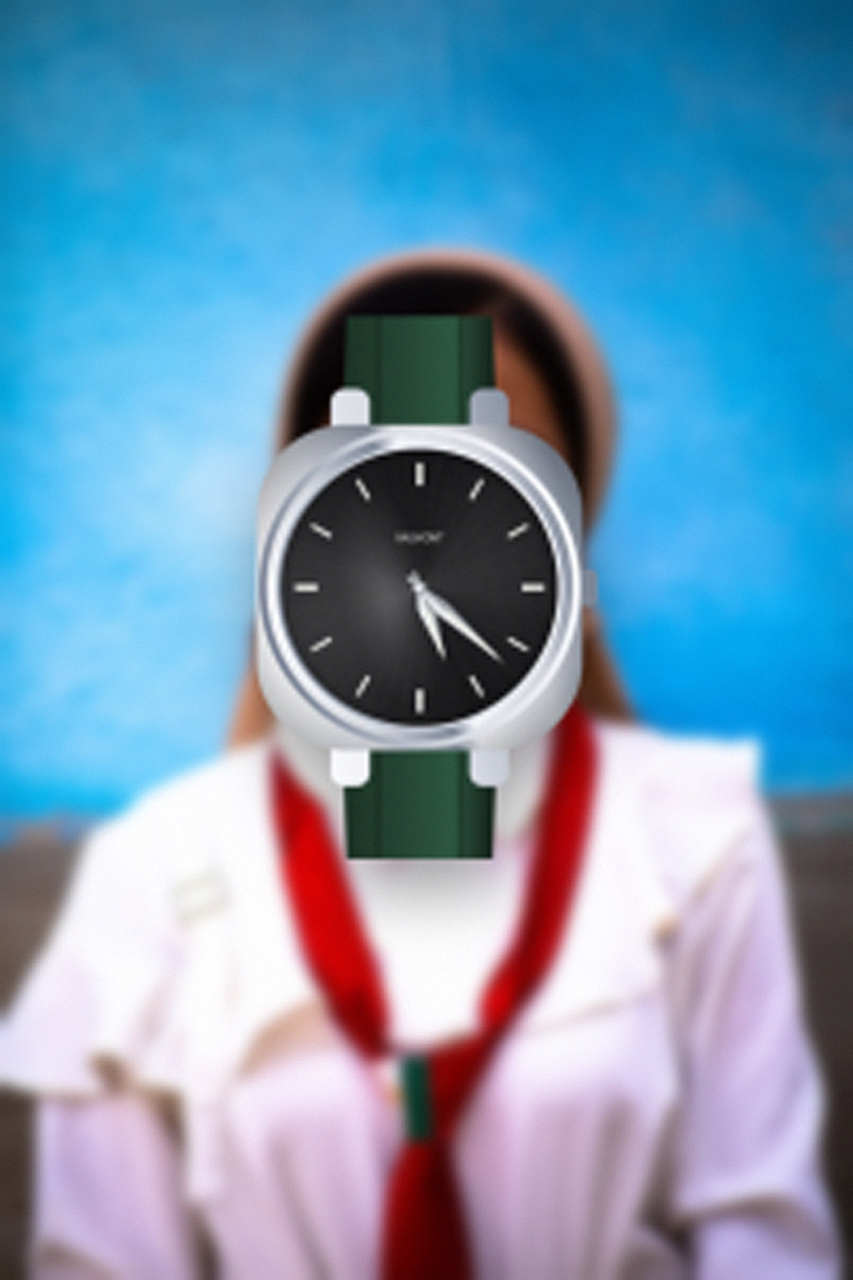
**5:22**
